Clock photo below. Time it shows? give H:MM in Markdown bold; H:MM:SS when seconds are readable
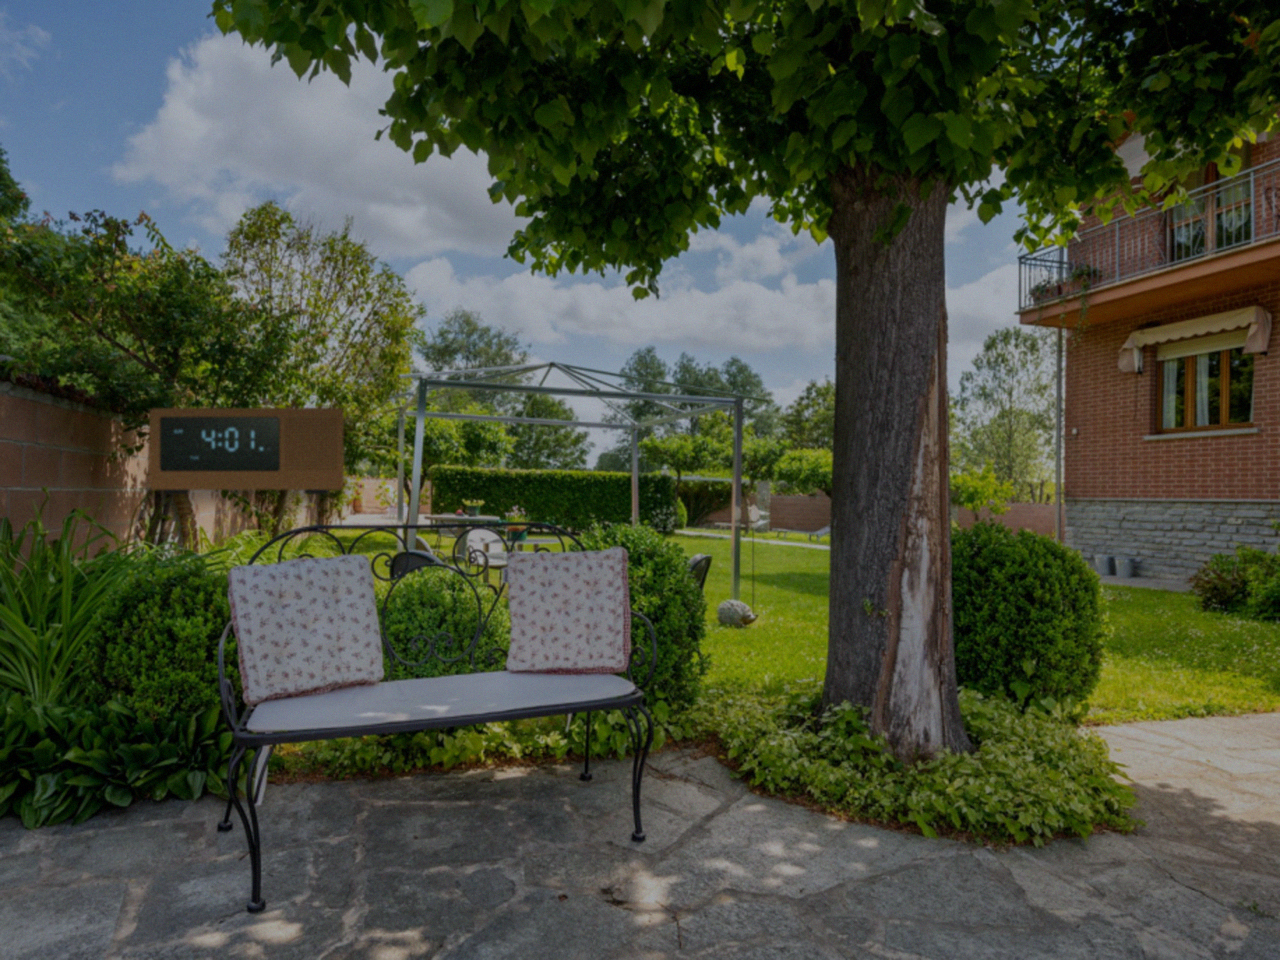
**4:01**
